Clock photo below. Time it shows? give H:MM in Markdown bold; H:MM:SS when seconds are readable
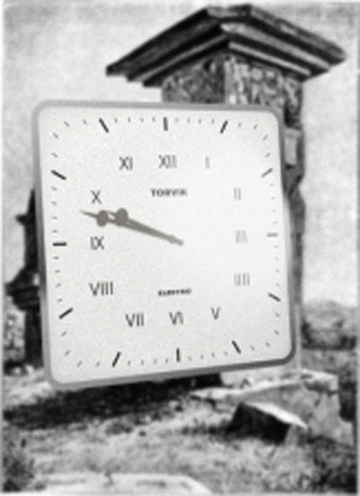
**9:48**
